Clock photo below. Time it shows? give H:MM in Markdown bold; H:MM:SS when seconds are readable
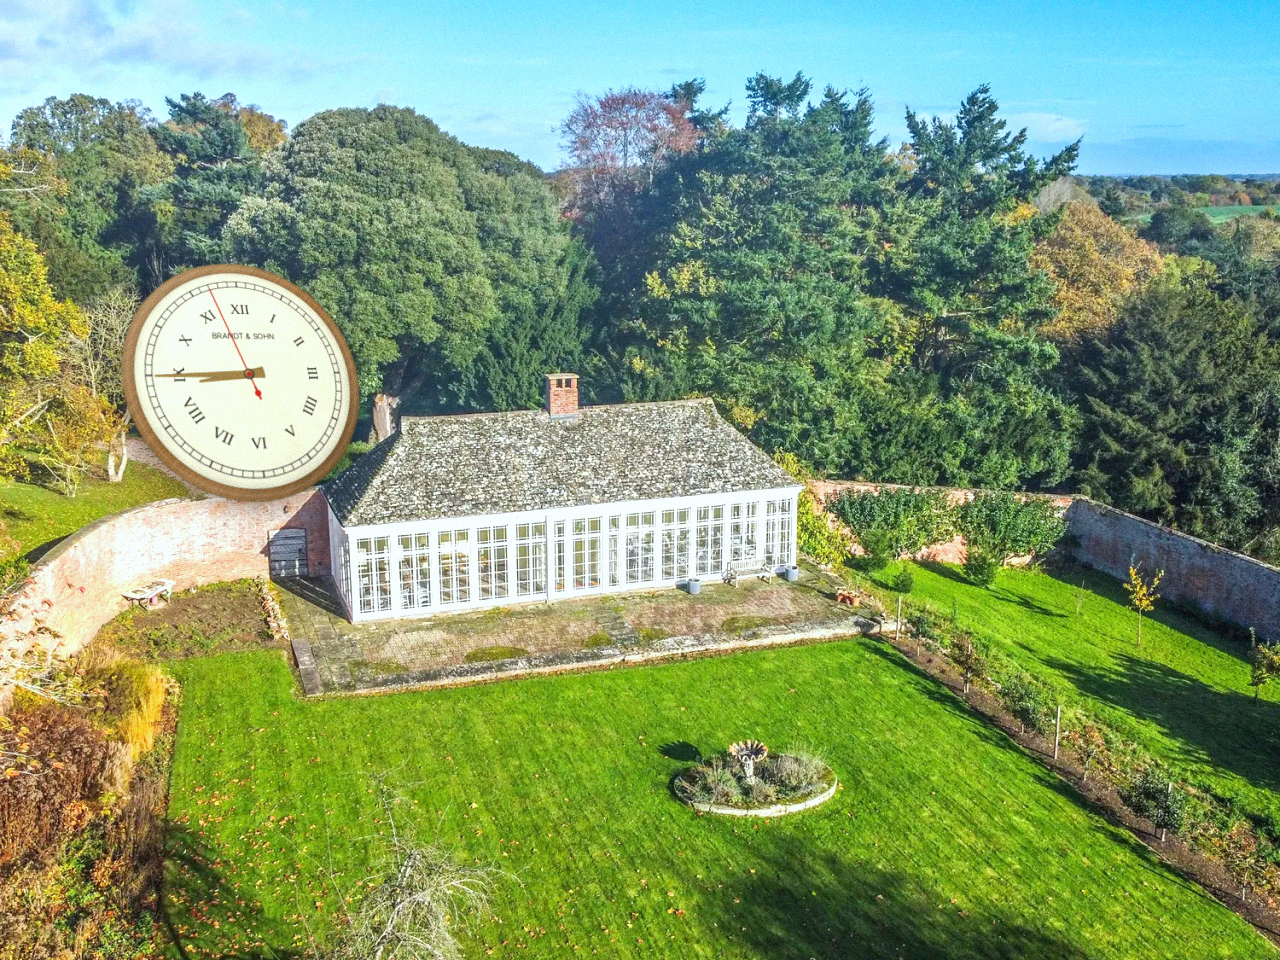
**8:44:57**
